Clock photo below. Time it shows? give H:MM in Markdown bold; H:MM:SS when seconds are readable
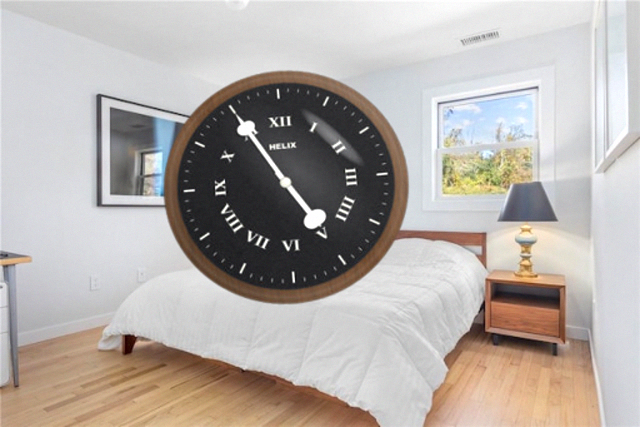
**4:55**
